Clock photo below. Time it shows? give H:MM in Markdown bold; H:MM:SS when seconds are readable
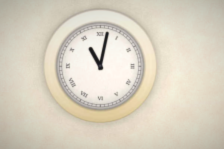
**11:02**
